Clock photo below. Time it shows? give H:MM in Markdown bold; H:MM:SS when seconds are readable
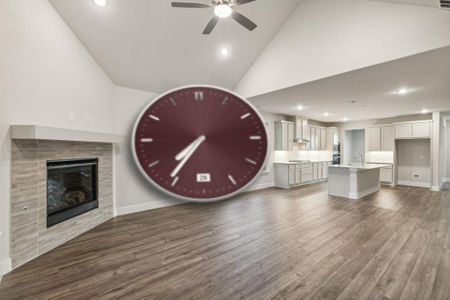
**7:36**
